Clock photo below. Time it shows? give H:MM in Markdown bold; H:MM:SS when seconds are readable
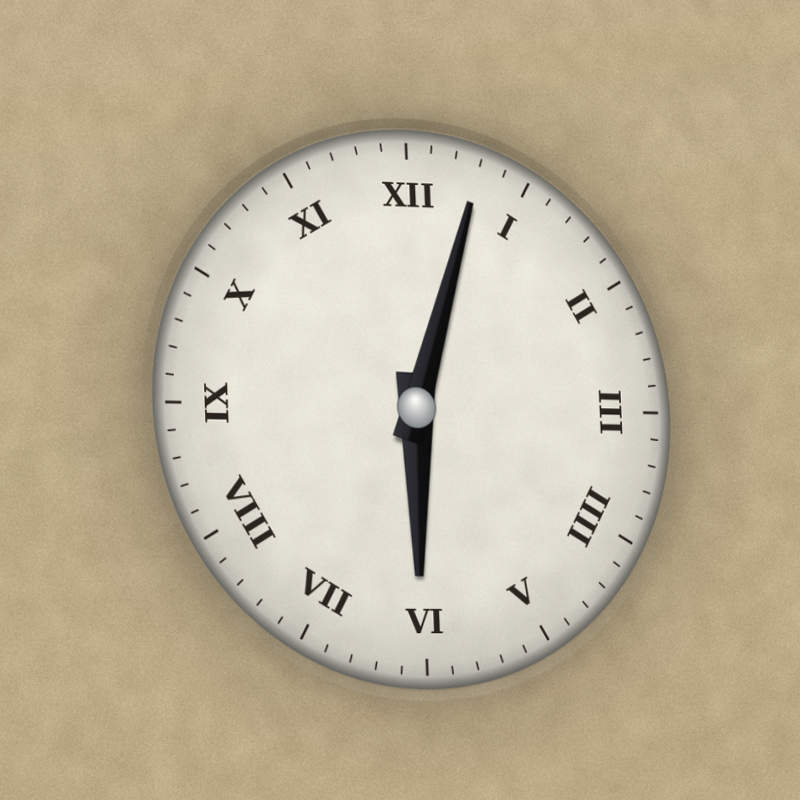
**6:03**
